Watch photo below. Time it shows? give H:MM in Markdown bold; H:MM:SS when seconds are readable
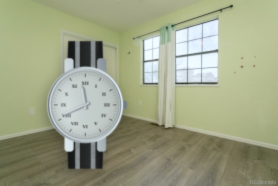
**11:41**
